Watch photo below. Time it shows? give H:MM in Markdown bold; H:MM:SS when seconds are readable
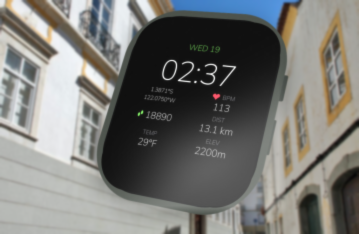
**2:37**
